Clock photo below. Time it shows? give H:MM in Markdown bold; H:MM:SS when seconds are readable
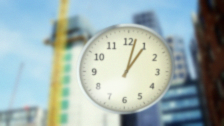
**1:02**
